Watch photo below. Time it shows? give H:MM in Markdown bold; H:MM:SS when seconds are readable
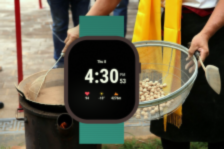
**4:30**
